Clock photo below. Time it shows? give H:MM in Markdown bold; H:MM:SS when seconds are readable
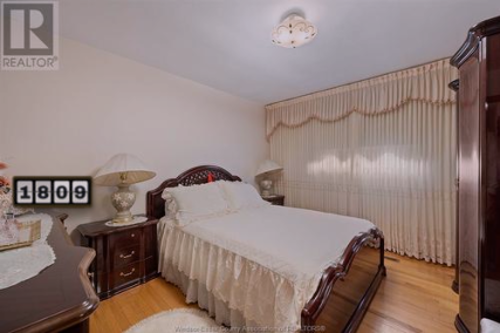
**18:09**
